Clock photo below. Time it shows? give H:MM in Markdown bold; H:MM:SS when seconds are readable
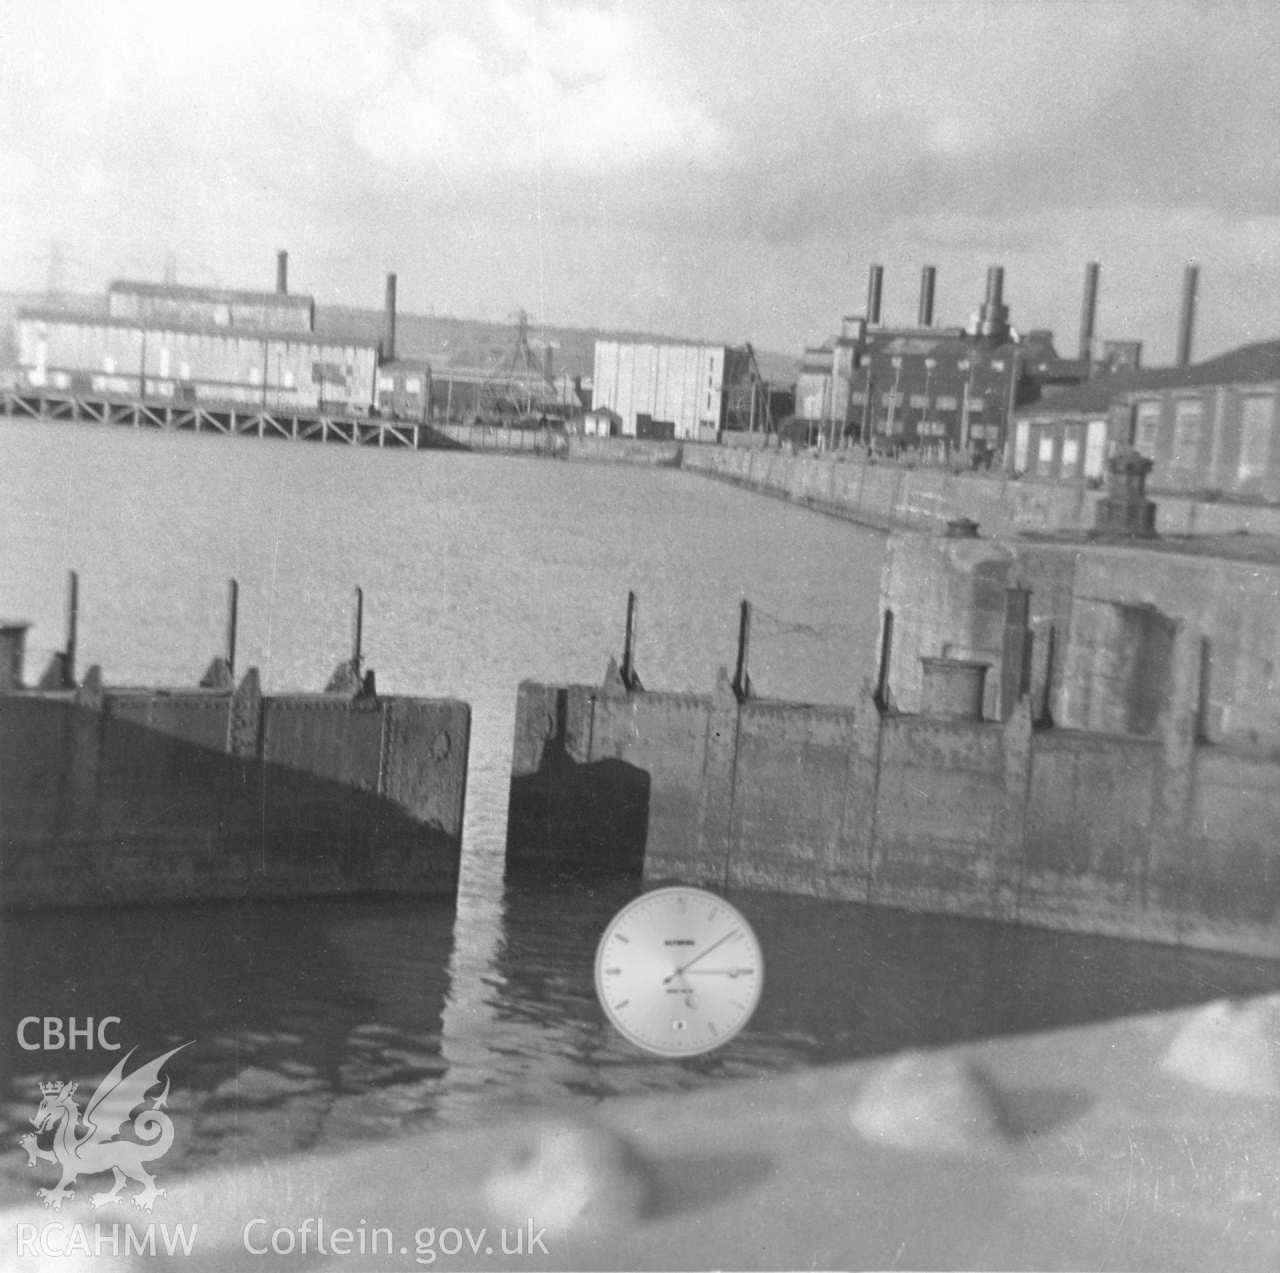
**5:15:09**
